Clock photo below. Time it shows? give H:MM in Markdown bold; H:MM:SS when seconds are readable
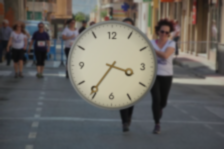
**3:36**
